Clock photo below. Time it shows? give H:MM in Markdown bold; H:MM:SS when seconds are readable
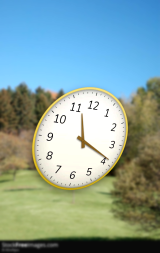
**11:19**
